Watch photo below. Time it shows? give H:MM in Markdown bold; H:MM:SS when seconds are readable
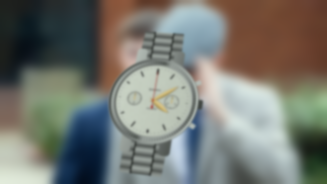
**4:09**
